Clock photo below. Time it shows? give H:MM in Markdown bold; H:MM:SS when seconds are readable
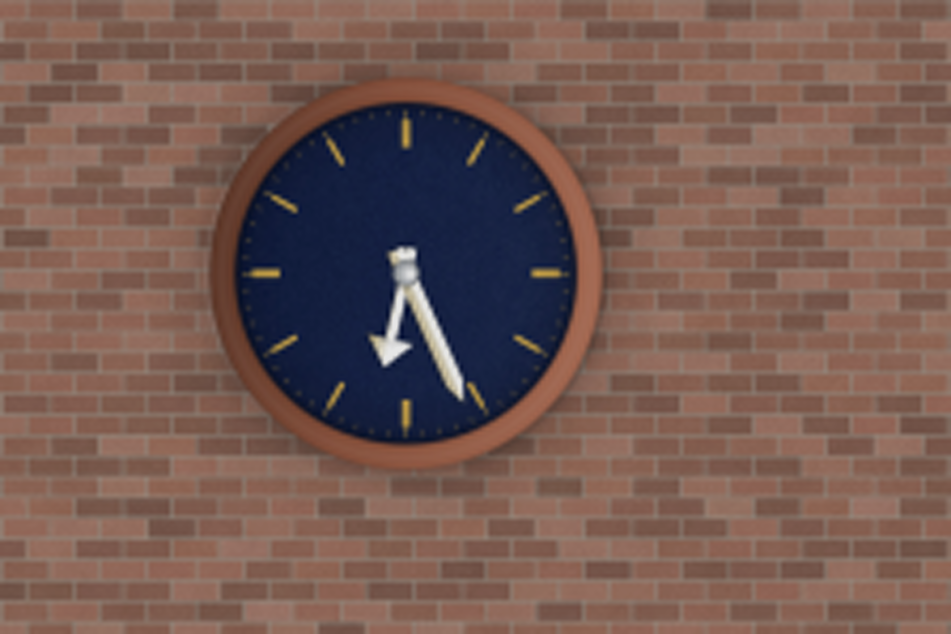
**6:26**
